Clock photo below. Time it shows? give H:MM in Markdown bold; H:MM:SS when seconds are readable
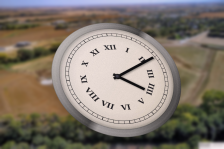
**4:11**
